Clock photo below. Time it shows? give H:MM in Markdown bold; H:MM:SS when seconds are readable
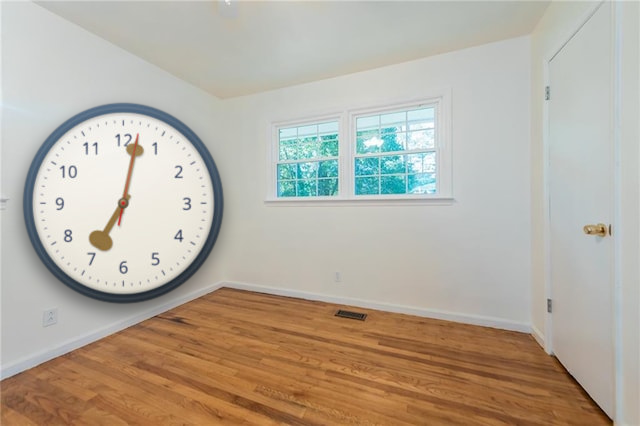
**7:02:02**
